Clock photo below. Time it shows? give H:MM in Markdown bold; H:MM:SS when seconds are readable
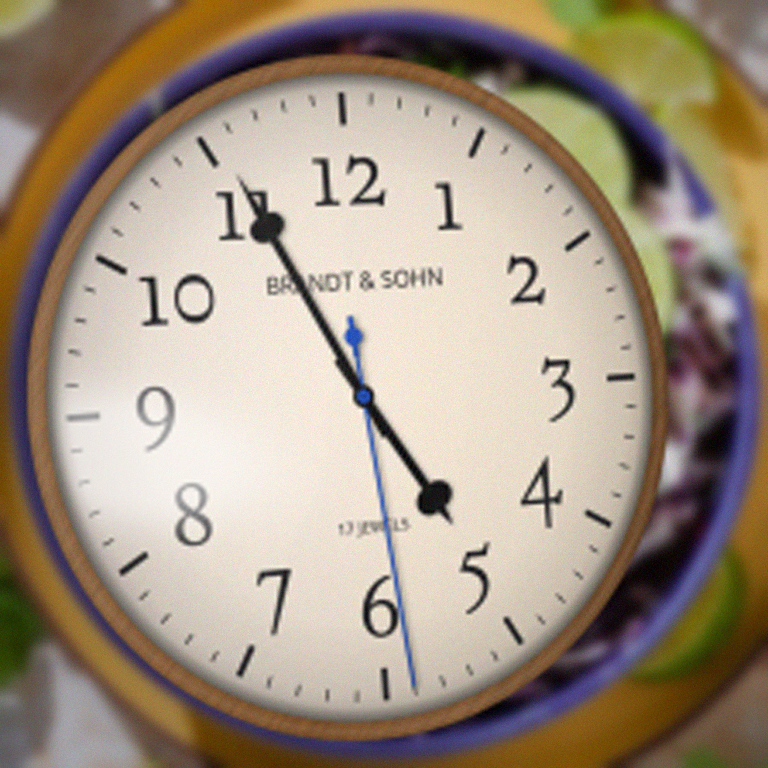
**4:55:29**
